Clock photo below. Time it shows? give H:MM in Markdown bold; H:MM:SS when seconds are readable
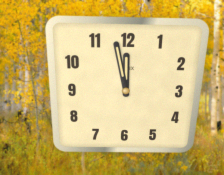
**11:58**
